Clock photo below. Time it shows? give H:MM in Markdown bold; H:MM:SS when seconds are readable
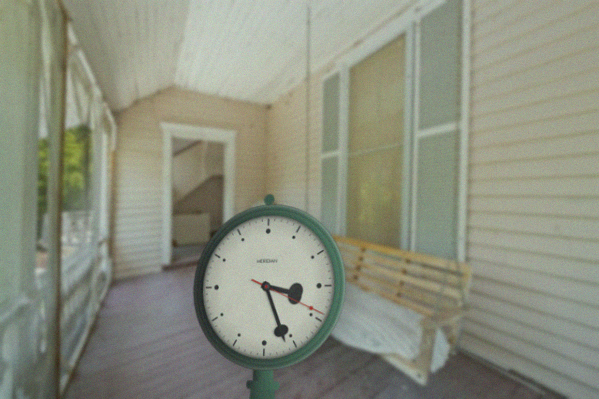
**3:26:19**
